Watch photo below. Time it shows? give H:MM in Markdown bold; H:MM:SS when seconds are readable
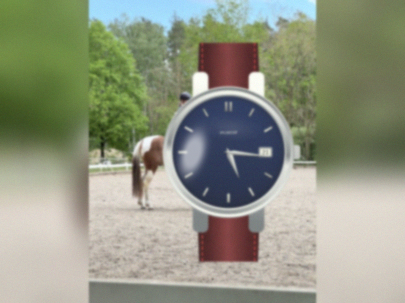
**5:16**
